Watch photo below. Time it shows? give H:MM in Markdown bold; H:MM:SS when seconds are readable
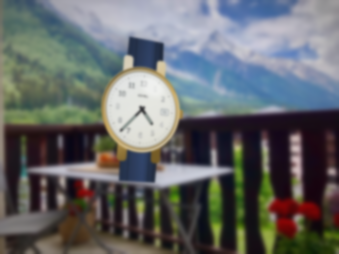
**4:37**
